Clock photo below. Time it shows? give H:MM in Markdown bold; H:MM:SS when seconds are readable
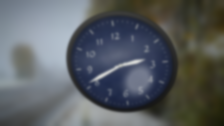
**2:41**
